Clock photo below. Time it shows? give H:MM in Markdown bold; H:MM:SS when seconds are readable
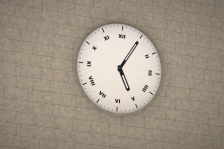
**5:05**
